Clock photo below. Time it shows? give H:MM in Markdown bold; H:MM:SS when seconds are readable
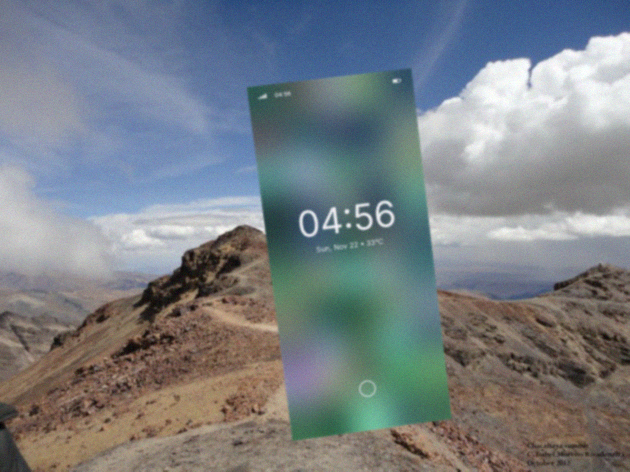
**4:56**
